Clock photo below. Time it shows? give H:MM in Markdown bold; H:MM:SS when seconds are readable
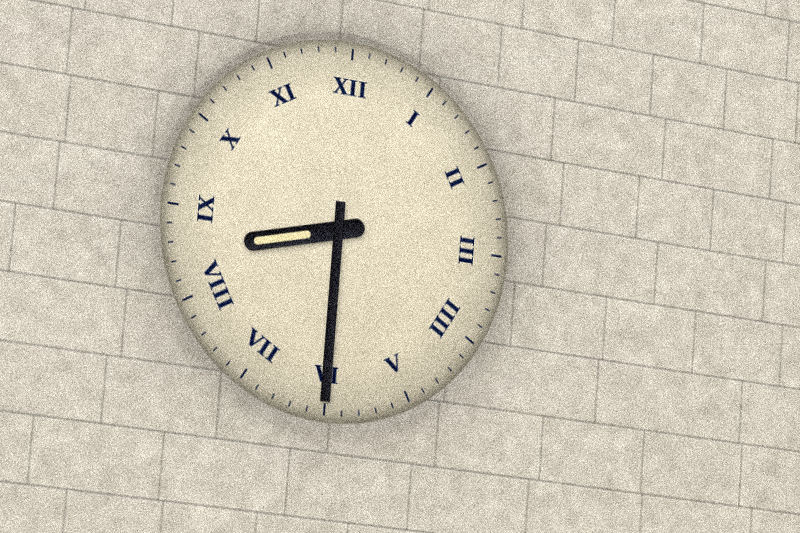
**8:30**
